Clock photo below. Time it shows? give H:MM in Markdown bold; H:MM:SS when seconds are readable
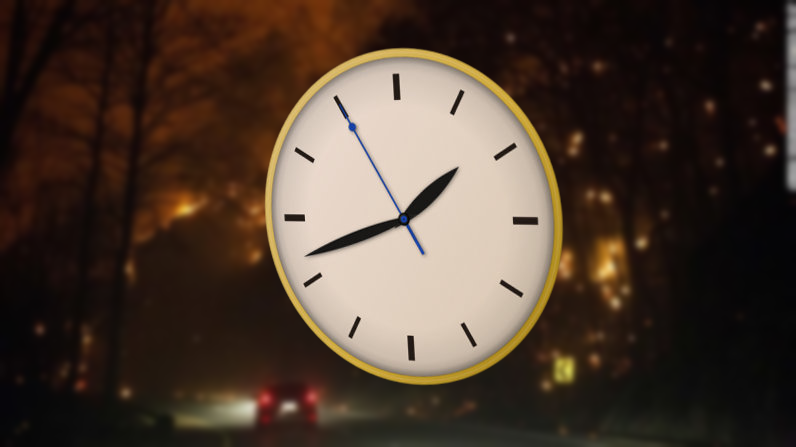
**1:41:55**
